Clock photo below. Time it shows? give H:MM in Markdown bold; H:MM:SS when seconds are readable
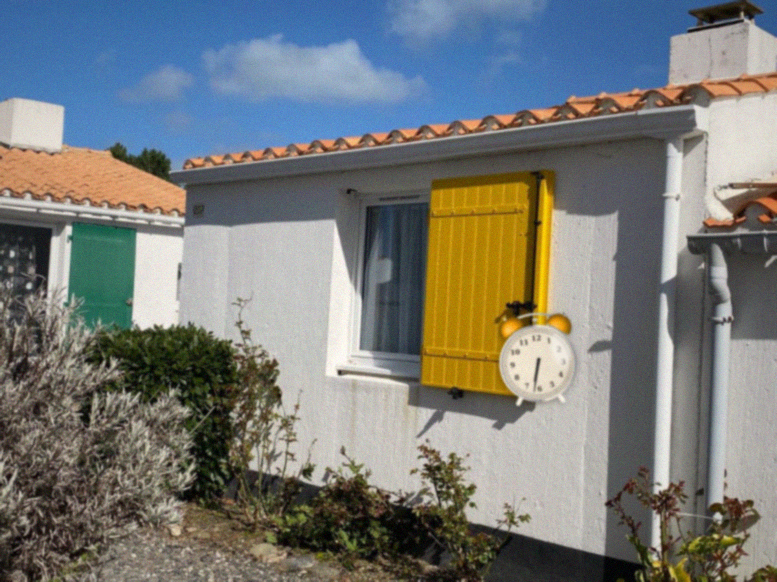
**6:32**
